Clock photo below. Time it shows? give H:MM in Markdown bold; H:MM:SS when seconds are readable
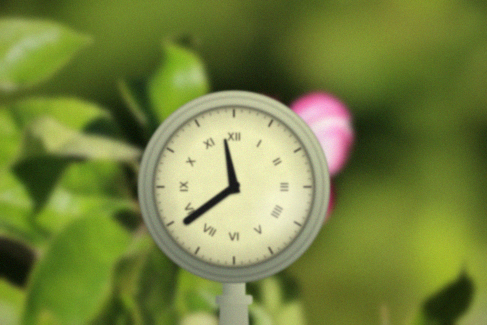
**11:39**
